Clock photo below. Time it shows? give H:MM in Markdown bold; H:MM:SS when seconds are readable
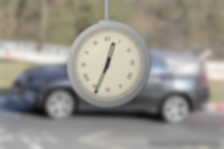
**12:34**
